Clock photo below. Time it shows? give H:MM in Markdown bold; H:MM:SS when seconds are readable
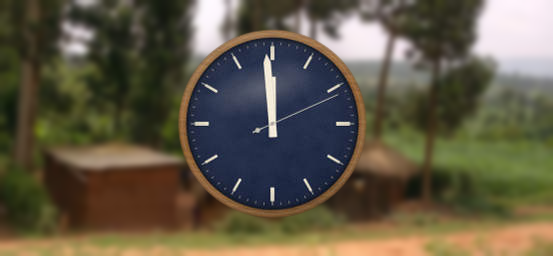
**11:59:11**
